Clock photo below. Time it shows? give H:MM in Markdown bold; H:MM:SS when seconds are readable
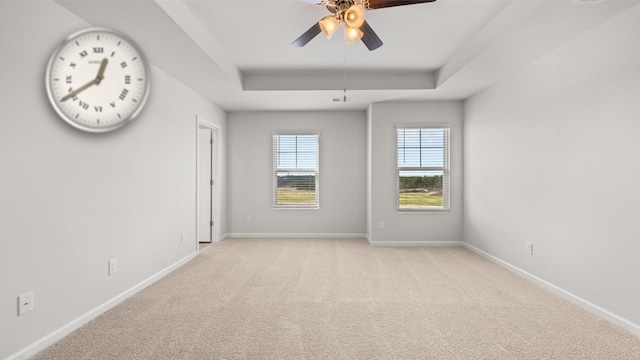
**12:40**
